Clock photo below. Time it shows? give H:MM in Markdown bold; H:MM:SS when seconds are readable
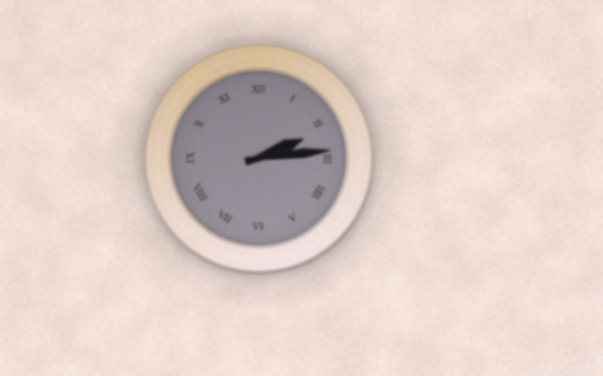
**2:14**
